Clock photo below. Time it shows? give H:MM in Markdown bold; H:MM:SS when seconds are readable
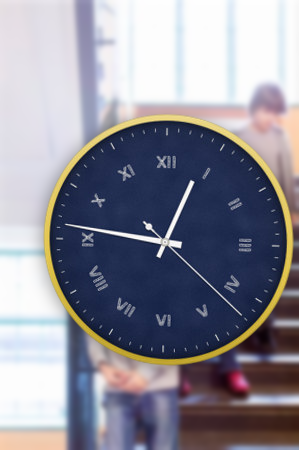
**12:46:22**
